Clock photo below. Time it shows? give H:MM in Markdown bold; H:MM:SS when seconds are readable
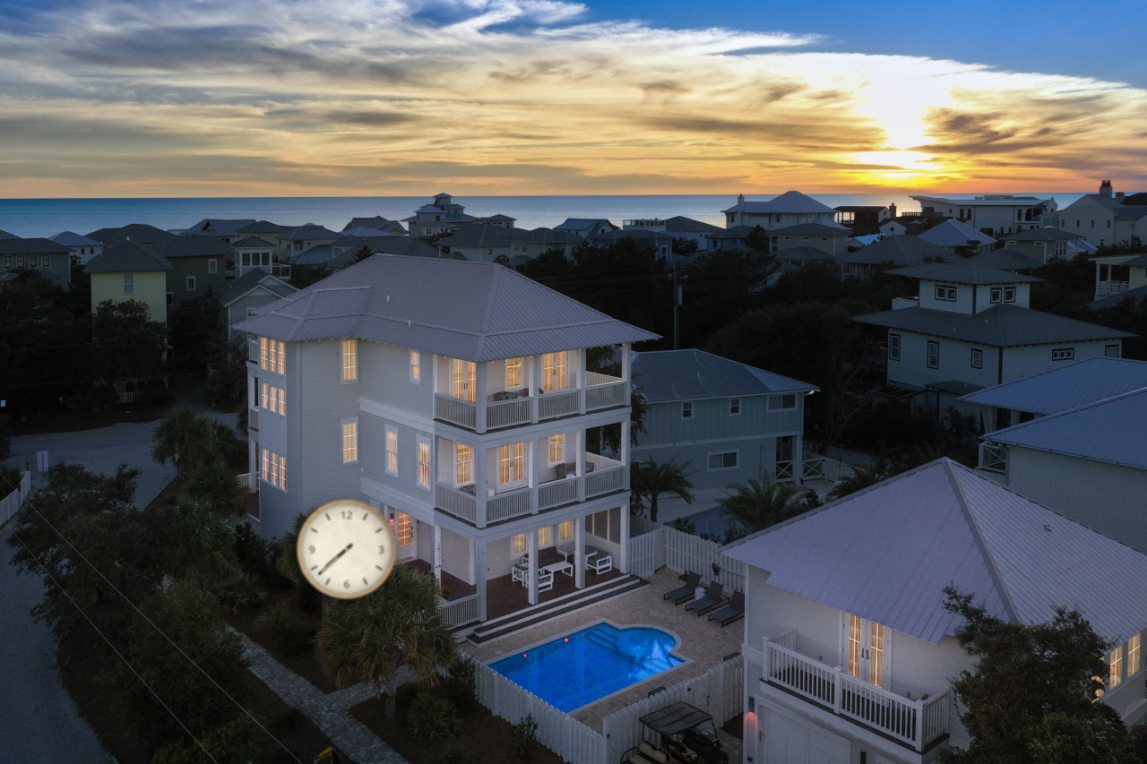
**7:38**
